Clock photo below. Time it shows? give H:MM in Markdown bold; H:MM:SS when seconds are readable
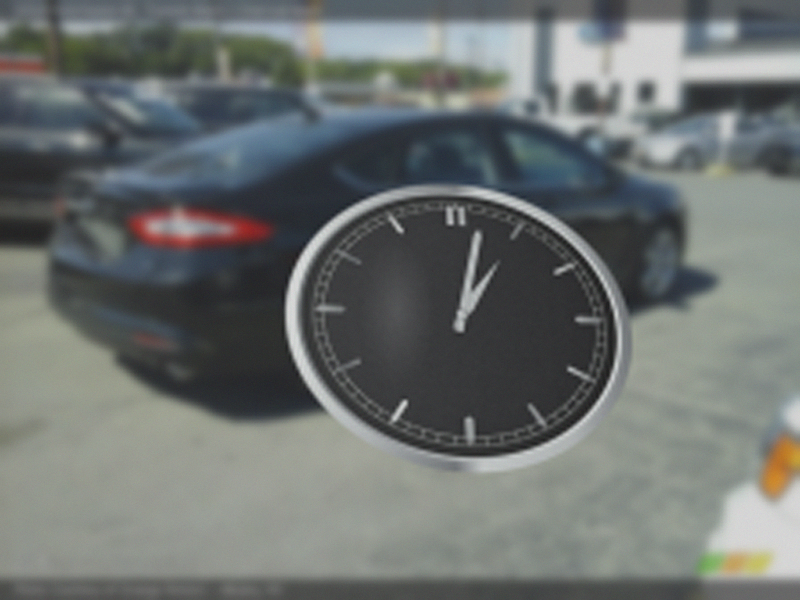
**1:02**
